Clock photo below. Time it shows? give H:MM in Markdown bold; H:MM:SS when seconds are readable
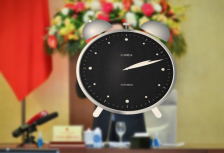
**2:12**
